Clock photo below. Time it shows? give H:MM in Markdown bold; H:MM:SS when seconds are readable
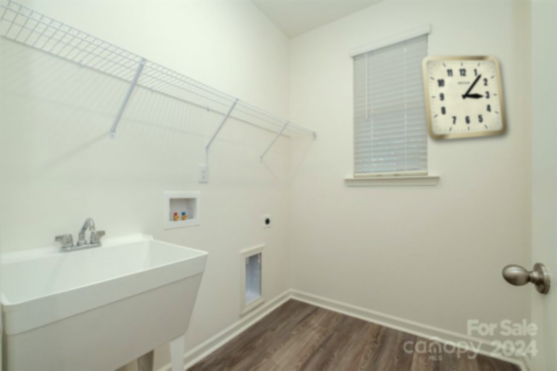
**3:07**
